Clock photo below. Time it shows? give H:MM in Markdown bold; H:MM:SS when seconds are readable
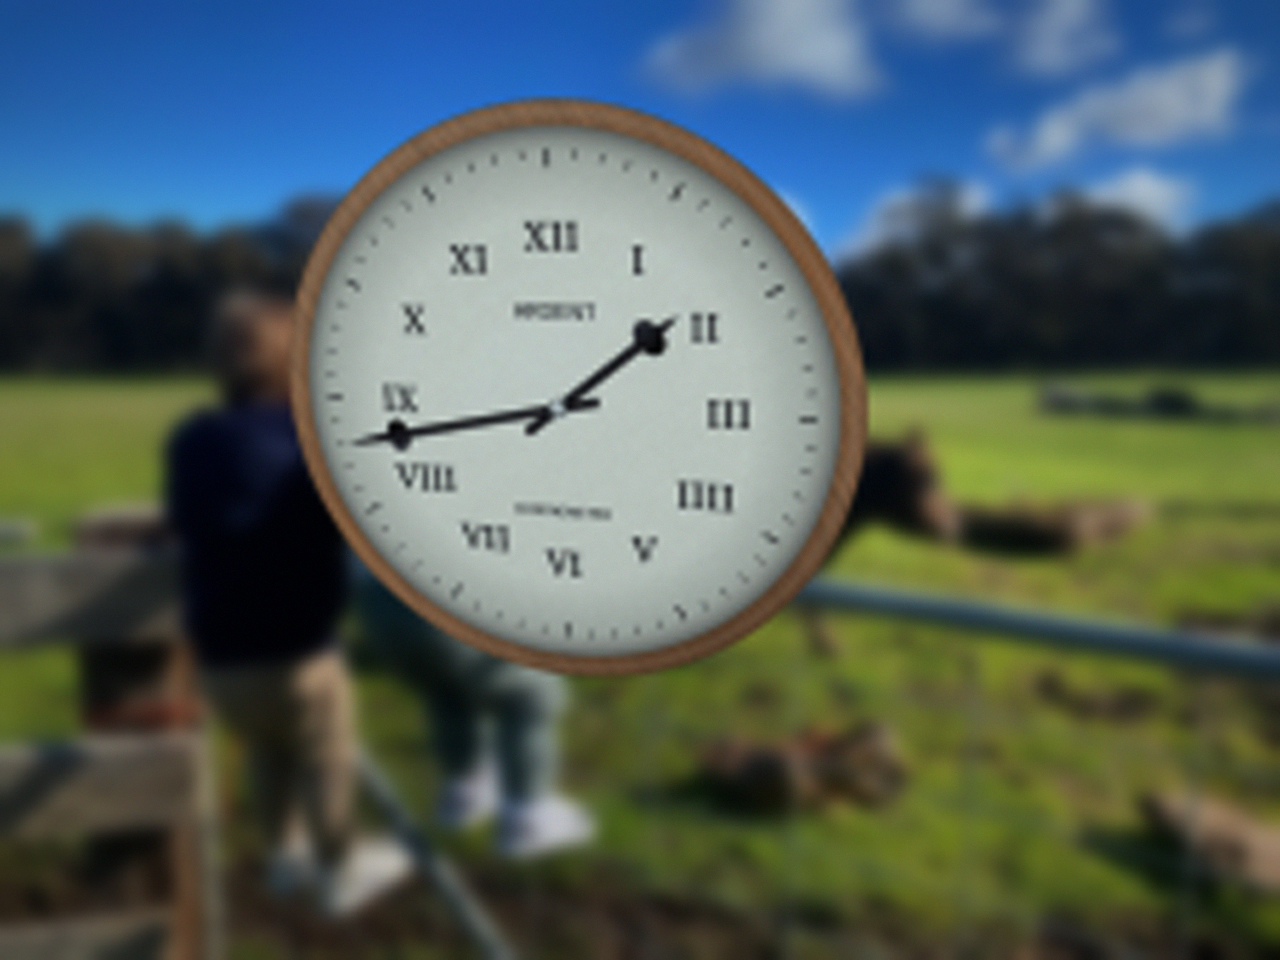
**1:43**
